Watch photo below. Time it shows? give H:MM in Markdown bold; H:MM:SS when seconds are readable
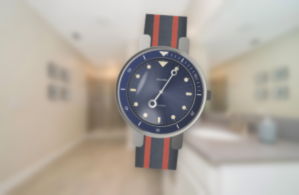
**7:05**
